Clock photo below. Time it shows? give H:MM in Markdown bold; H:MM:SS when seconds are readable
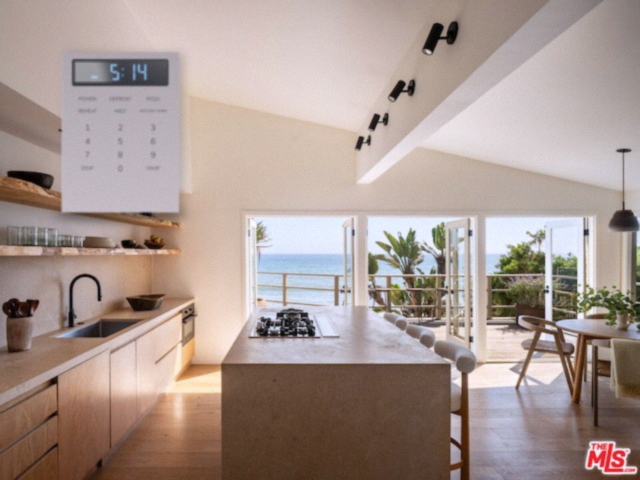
**5:14**
